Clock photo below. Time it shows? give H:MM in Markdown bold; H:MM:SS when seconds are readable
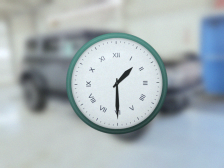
**1:30**
